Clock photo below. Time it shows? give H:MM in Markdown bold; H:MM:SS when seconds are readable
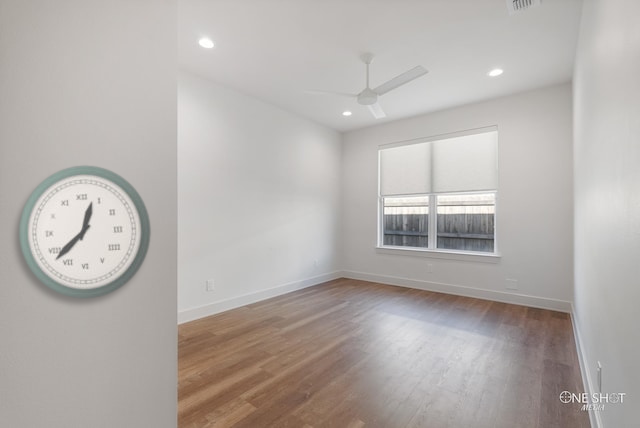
**12:38**
